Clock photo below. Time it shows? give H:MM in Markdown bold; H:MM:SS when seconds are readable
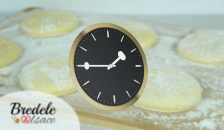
**1:45**
